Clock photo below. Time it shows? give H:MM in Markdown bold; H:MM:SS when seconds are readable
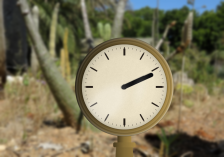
**2:11**
